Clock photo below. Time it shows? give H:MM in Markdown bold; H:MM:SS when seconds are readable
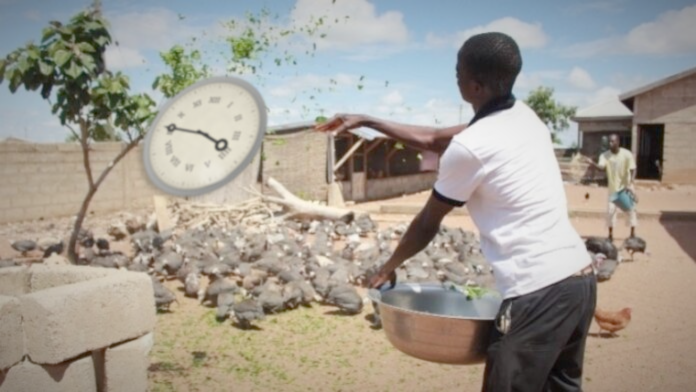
**3:46**
